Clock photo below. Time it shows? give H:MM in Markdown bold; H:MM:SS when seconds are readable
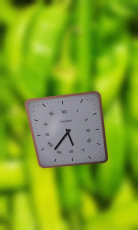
**5:37**
